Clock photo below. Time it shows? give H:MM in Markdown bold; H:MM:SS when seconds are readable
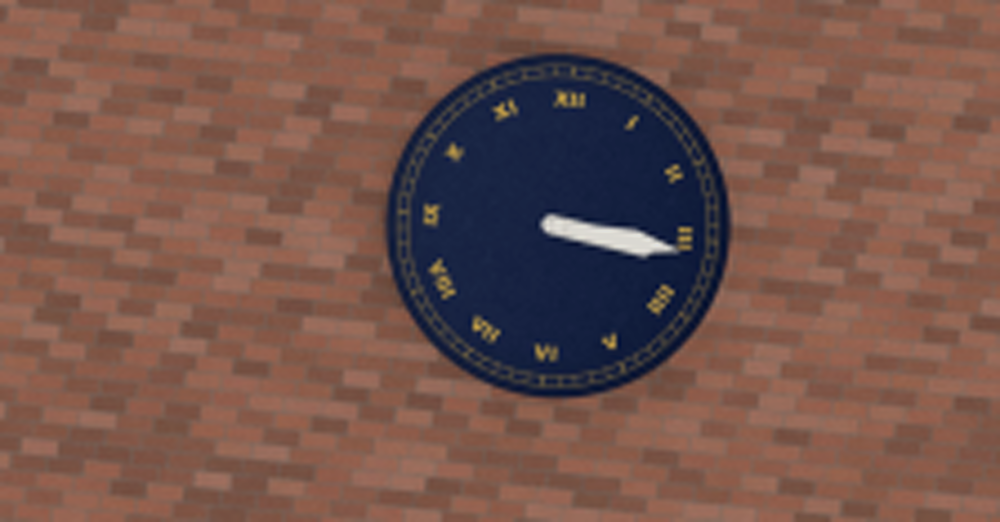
**3:16**
